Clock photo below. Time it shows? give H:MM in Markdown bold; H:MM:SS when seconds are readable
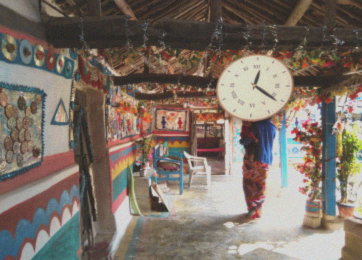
**12:21**
